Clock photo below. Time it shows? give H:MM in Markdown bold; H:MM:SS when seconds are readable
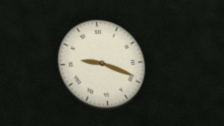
**9:19**
